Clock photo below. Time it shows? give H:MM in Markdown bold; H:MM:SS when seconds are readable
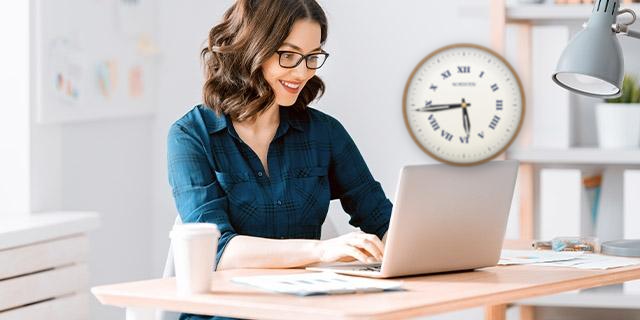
**5:44**
